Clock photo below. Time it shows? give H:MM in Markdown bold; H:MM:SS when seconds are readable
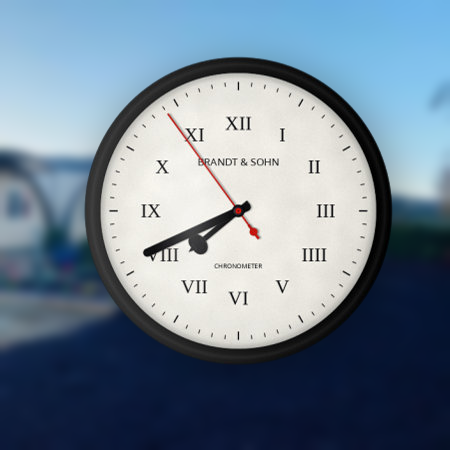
**7:40:54**
